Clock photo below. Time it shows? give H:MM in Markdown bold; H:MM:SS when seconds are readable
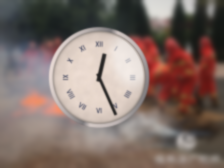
**12:26**
